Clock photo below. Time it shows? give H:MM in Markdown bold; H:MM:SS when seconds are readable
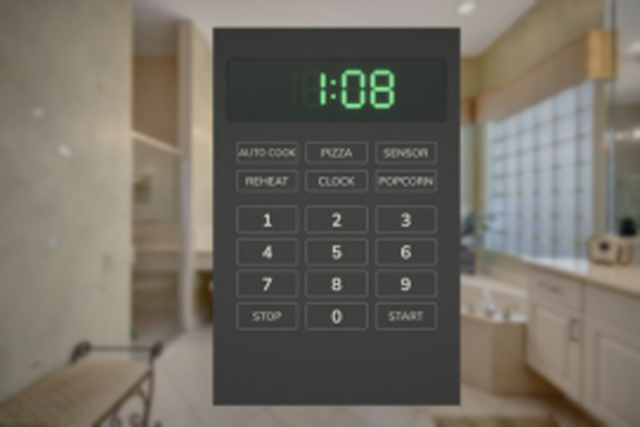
**1:08**
